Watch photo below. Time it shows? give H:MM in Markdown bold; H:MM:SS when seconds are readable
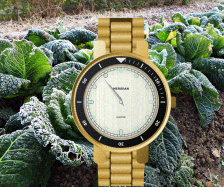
**10:54**
